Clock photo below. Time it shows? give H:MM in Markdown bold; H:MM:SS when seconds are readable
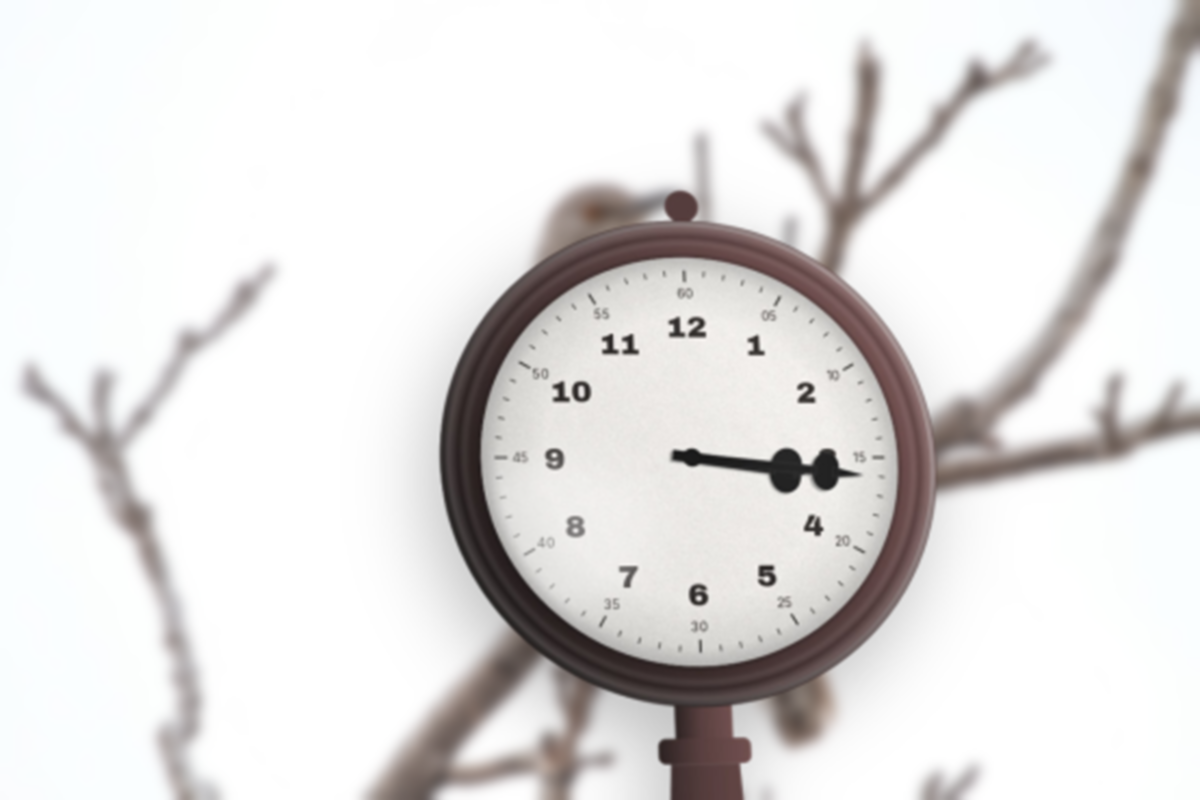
**3:16**
